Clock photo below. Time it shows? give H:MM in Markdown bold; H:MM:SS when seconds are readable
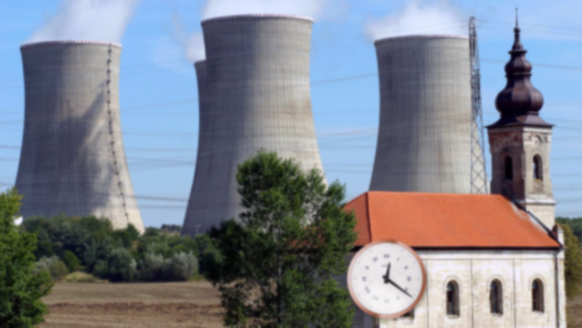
**12:21**
